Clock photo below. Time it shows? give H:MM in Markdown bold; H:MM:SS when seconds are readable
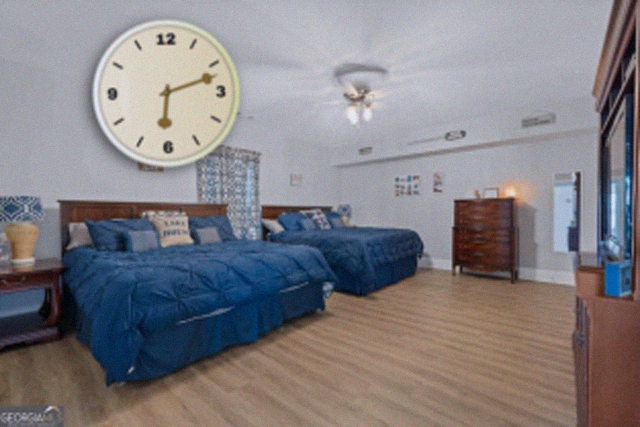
**6:12**
